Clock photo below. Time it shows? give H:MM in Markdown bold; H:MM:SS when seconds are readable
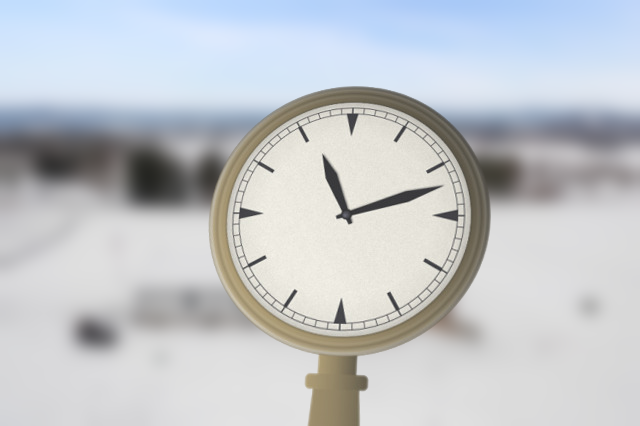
**11:12**
